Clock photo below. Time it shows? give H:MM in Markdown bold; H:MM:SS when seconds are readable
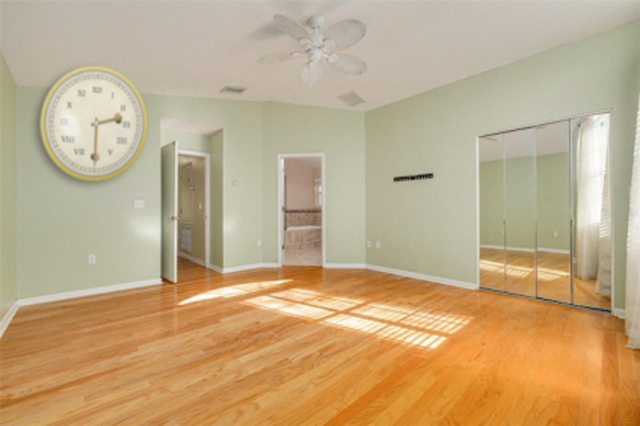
**2:30**
